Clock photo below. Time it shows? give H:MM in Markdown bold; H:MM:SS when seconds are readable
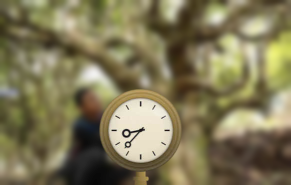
**8:37**
